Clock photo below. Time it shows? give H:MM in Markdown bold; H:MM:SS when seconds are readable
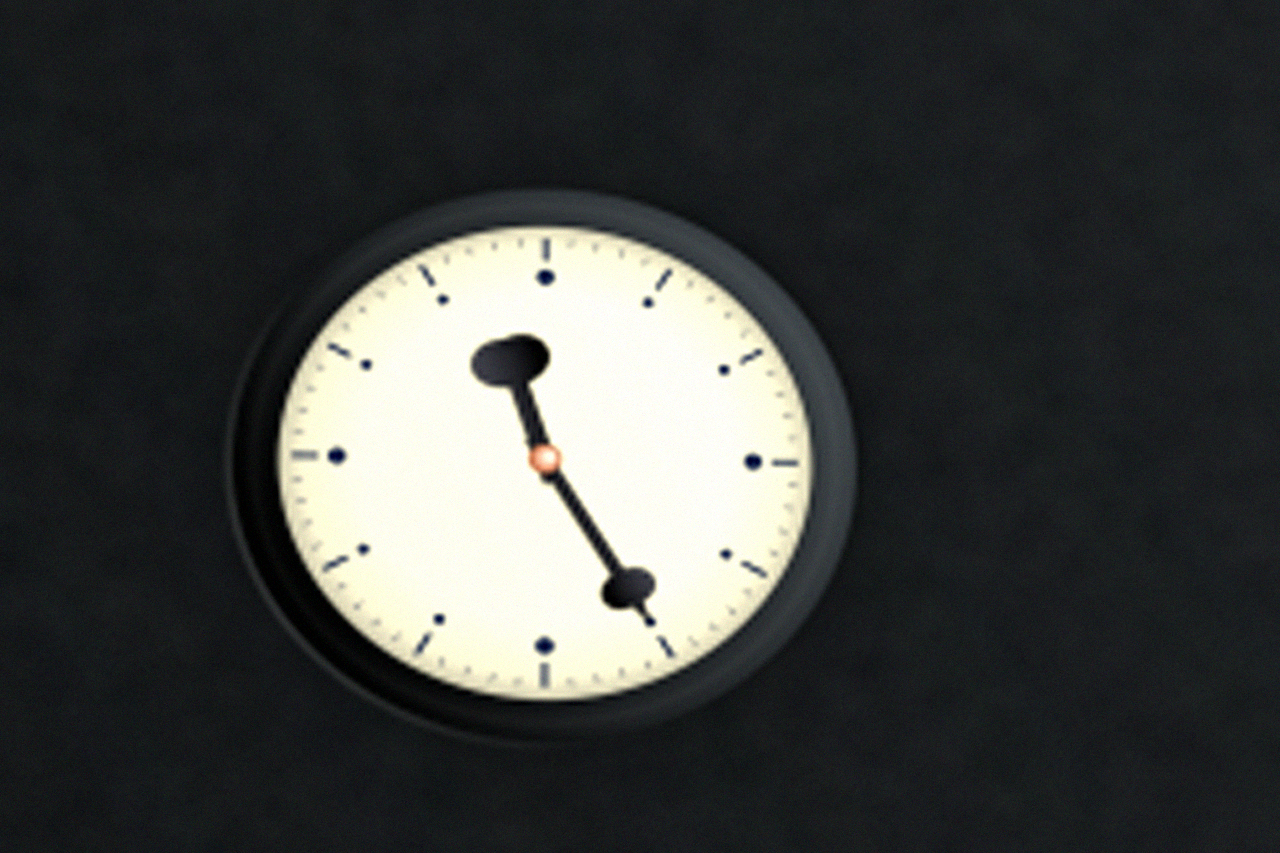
**11:25**
